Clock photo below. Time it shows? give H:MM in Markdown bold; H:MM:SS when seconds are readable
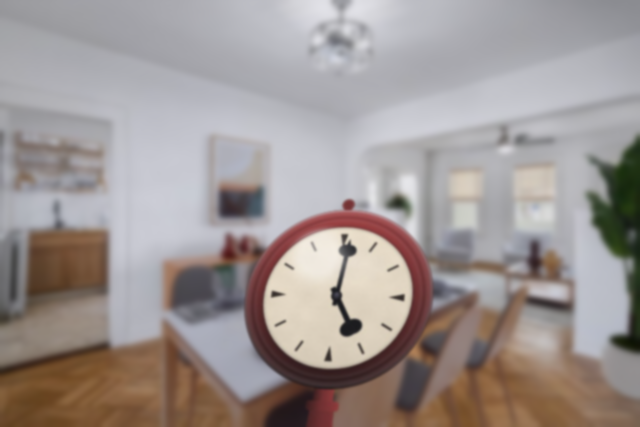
**5:01**
